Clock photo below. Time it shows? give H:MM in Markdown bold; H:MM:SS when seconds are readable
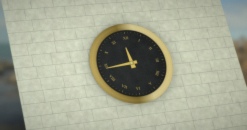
**11:44**
